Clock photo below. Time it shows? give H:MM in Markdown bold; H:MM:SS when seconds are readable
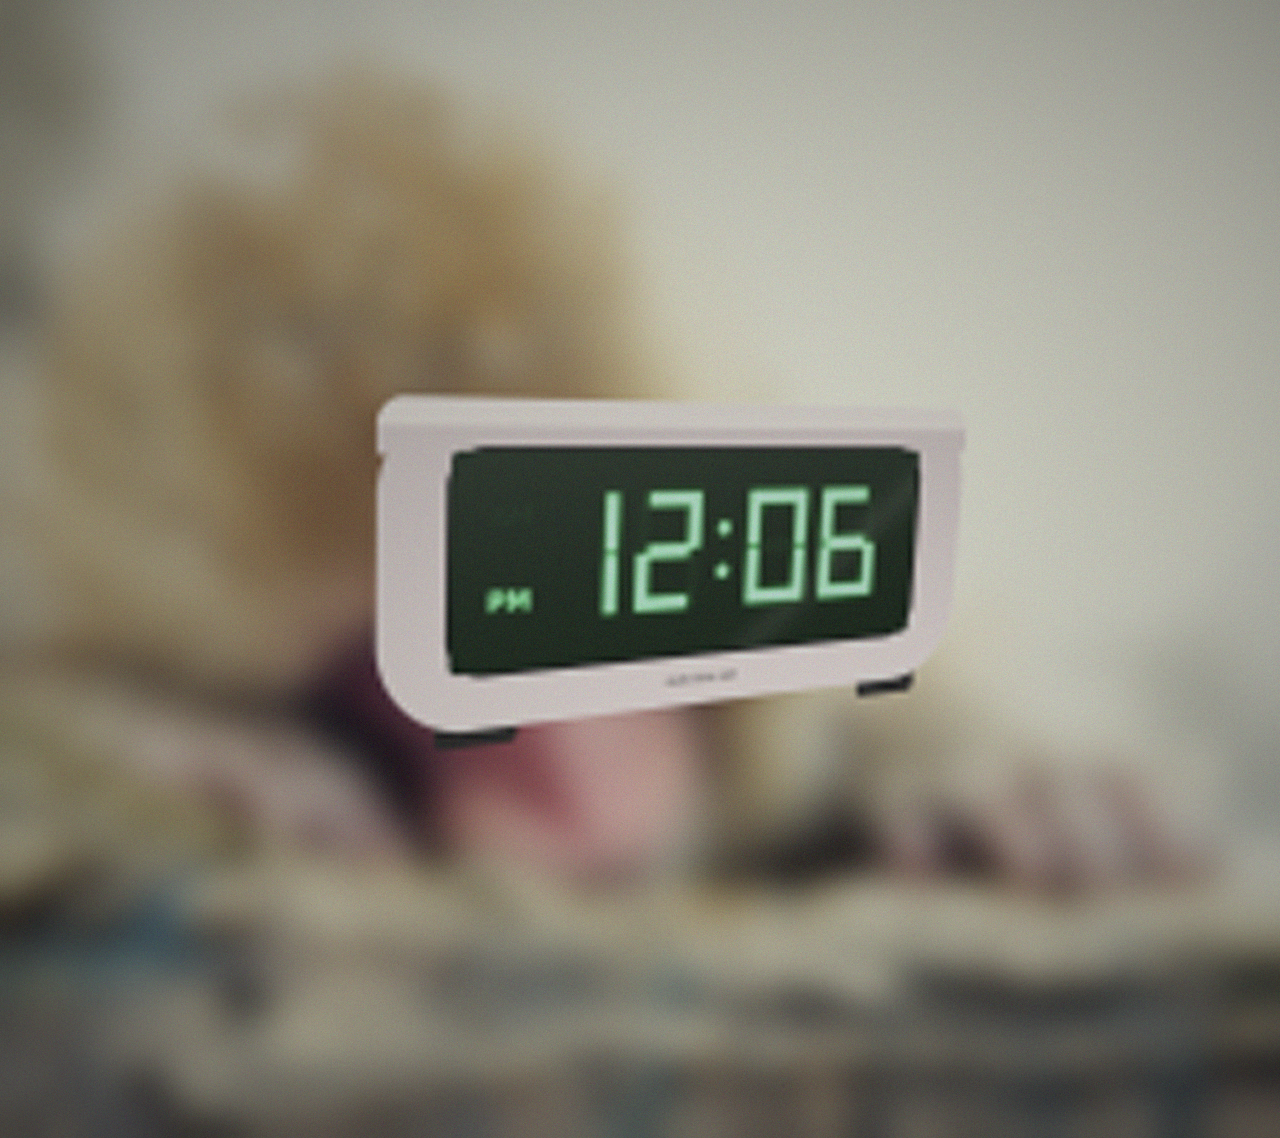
**12:06**
